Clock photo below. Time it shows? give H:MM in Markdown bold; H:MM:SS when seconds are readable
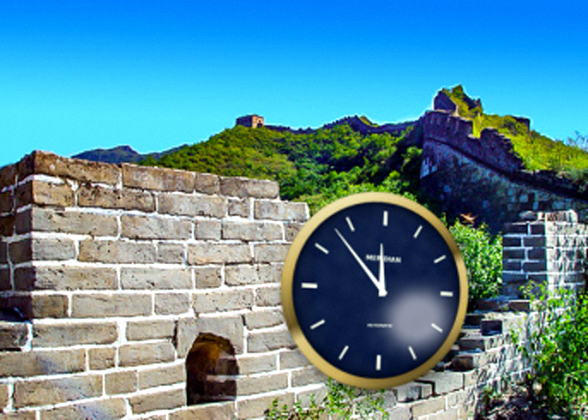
**11:53**
